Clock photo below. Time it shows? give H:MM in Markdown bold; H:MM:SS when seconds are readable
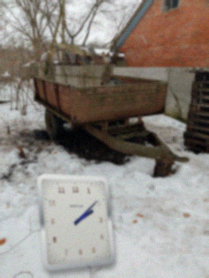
**2:09**
